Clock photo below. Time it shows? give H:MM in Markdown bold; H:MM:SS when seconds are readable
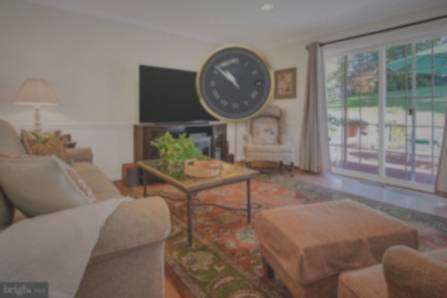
**10:52**
